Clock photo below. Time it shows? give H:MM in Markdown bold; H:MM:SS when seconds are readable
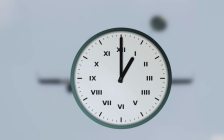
**1:00**
